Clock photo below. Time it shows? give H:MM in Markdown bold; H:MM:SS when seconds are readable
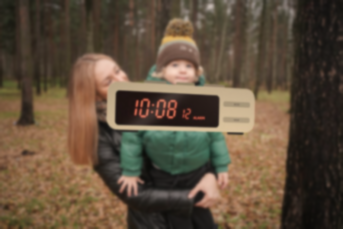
**10:08**
